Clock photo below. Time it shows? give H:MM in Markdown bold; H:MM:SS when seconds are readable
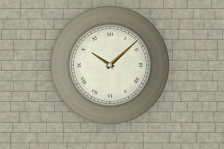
**10:08**
